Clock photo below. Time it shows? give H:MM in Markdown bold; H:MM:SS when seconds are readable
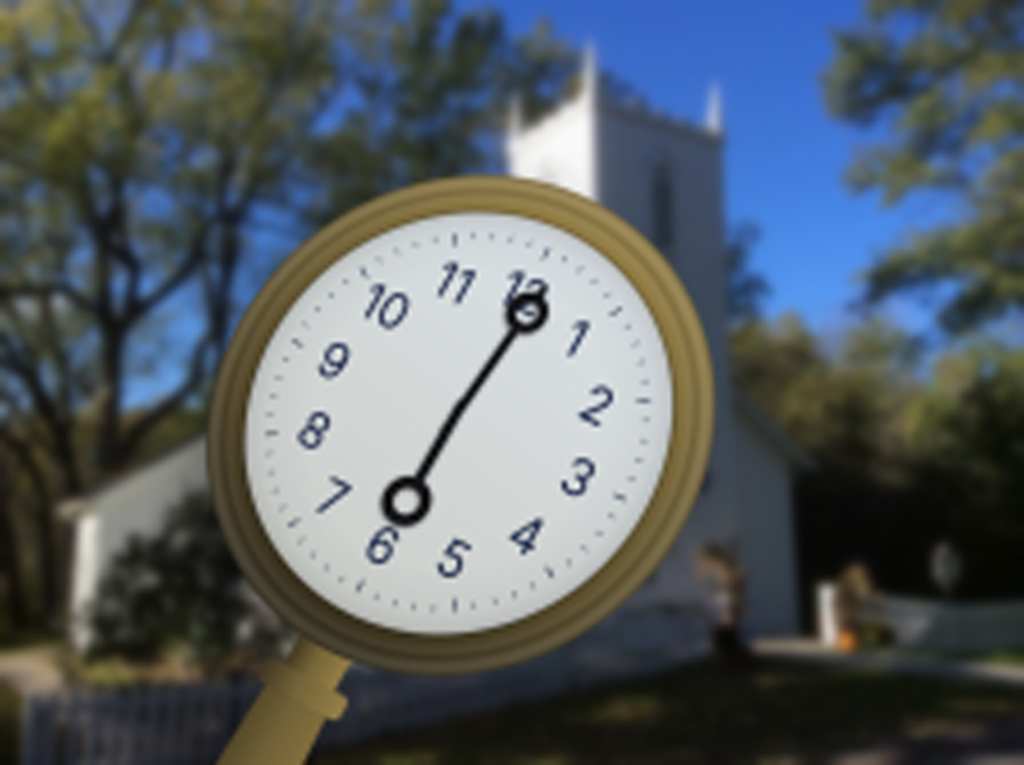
**6:01**
